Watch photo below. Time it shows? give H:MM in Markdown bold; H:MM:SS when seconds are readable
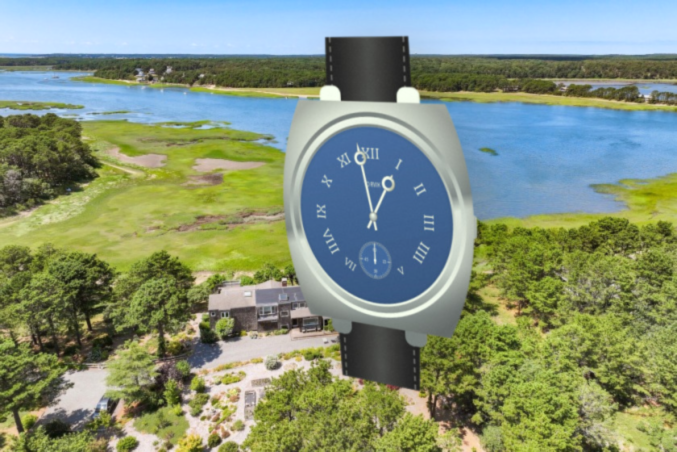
**12:58**
